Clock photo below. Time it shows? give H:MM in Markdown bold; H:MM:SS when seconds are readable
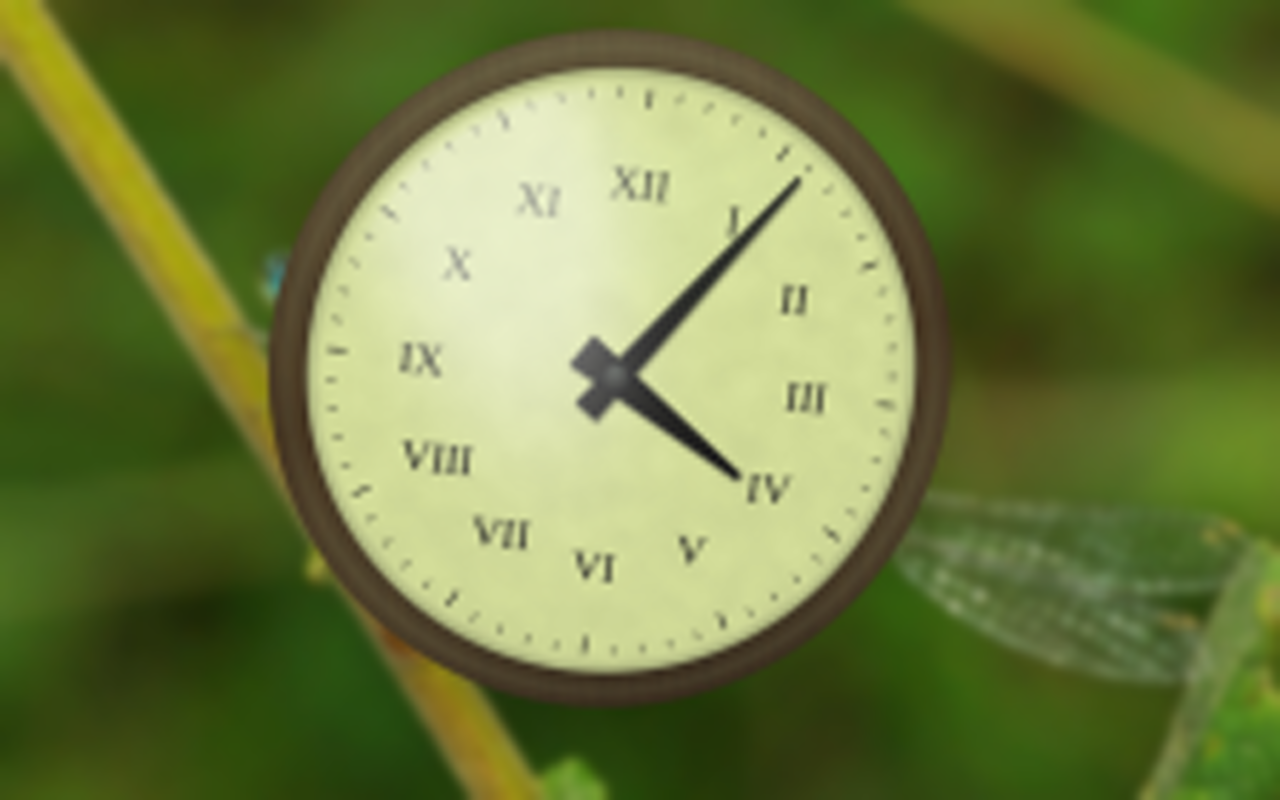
**4:06**
